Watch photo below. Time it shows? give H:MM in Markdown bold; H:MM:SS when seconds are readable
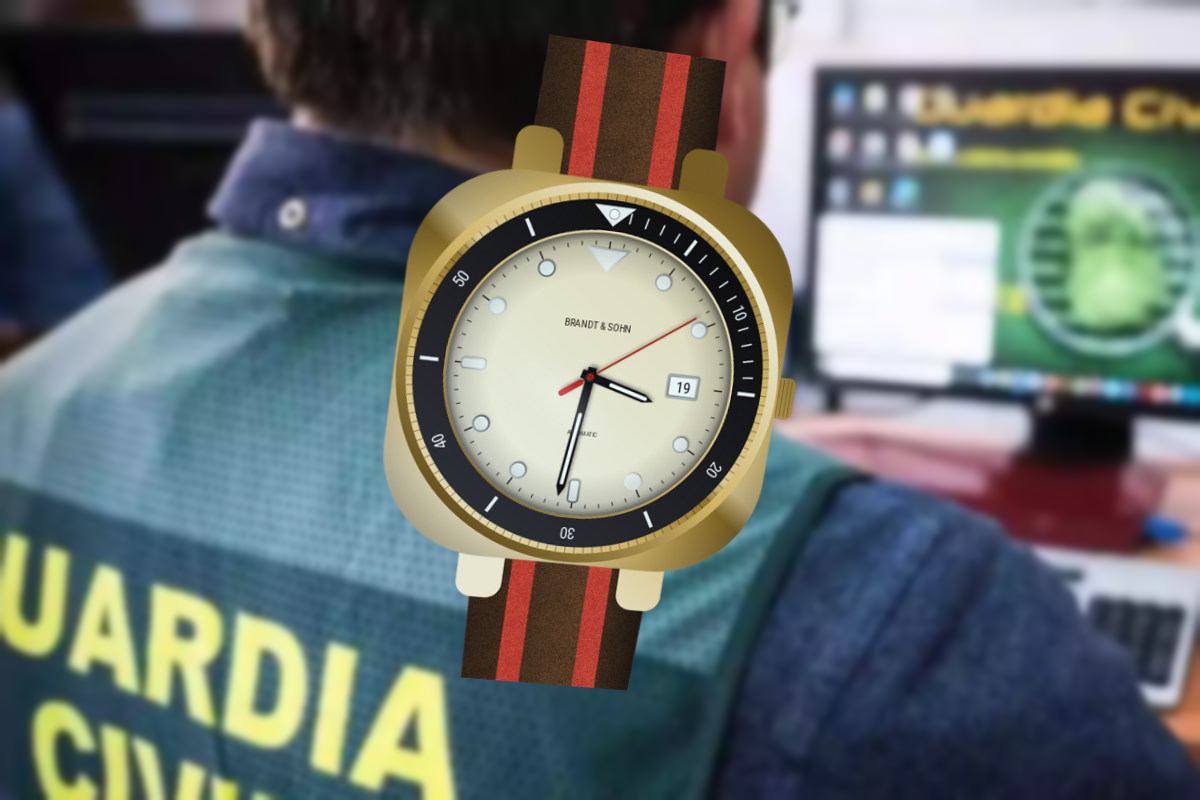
**3:31:09**
